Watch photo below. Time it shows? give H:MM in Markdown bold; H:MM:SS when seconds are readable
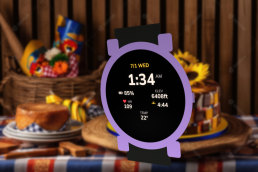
**1:34**
